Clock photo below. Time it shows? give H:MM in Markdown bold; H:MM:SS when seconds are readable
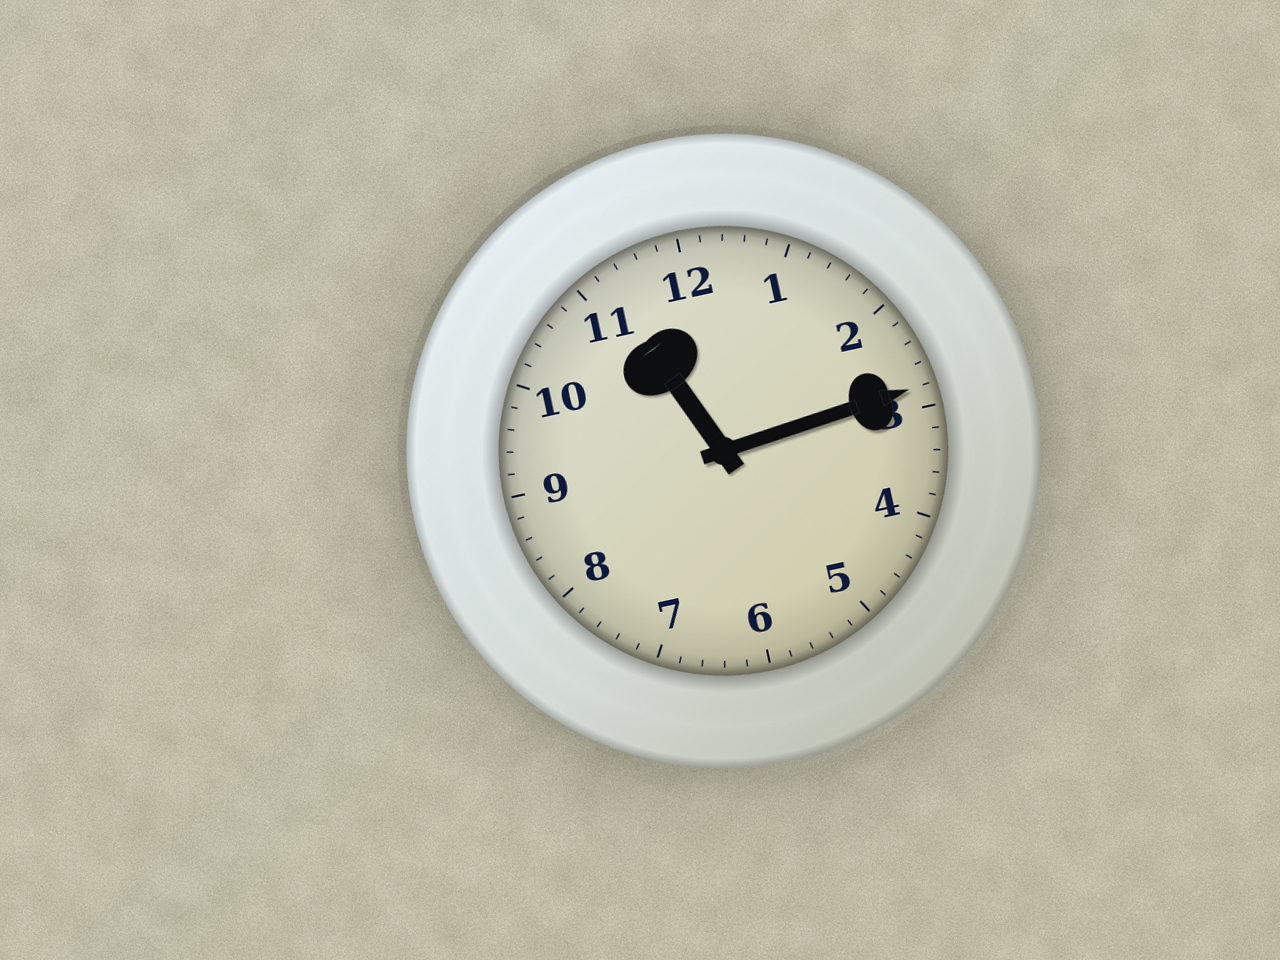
**11:14**
